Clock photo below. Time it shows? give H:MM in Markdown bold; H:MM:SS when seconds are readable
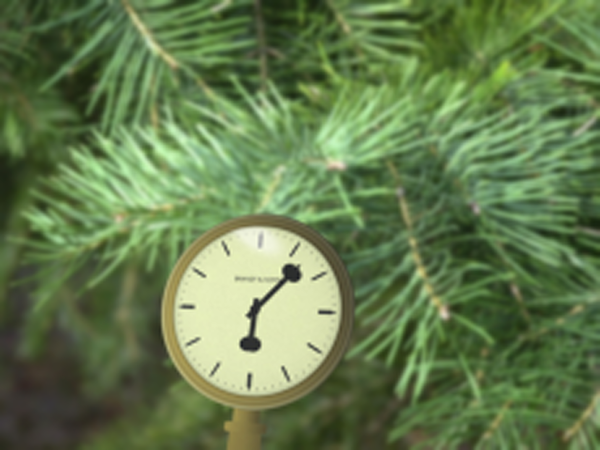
**6:07**
